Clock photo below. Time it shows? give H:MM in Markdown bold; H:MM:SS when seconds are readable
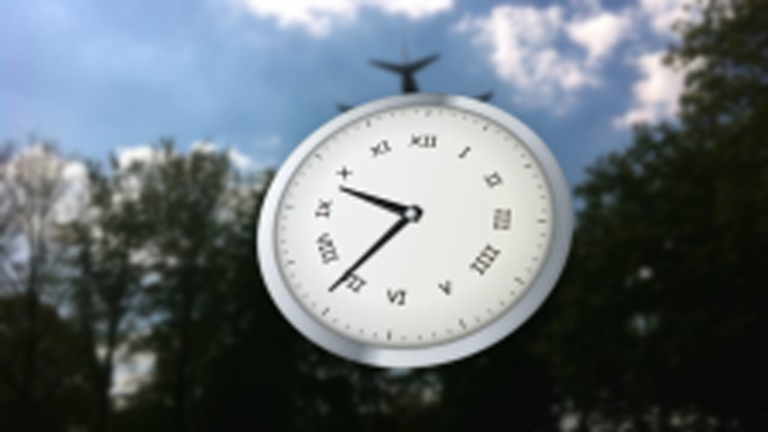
**9:36**
